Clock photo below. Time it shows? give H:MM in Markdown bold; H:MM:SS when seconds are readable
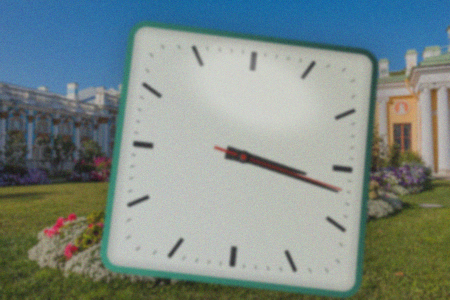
**3:17:17**
